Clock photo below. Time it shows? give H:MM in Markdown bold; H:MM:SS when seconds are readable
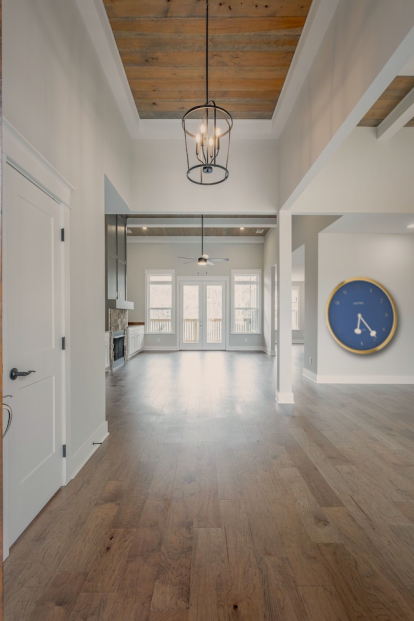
**6:24**
